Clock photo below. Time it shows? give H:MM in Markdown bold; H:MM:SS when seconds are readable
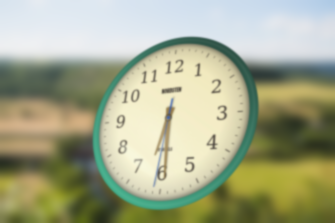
**6:29:31**
